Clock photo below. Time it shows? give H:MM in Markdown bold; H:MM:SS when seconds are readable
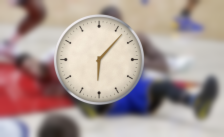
**6:07**
